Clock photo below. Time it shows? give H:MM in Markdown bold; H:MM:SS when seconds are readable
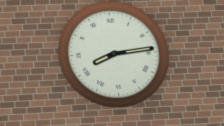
**8:14**
